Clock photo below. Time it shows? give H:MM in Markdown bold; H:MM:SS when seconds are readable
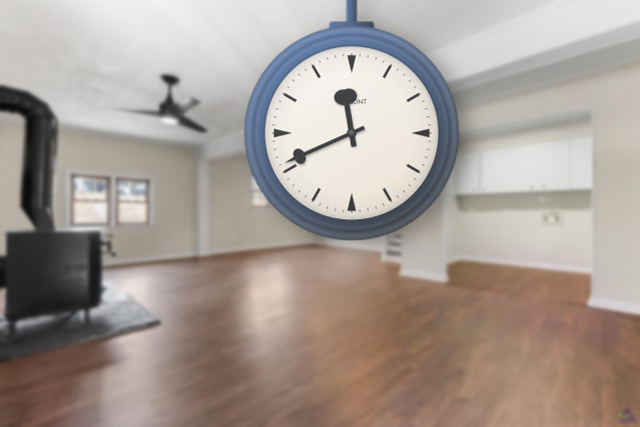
**11:41**
